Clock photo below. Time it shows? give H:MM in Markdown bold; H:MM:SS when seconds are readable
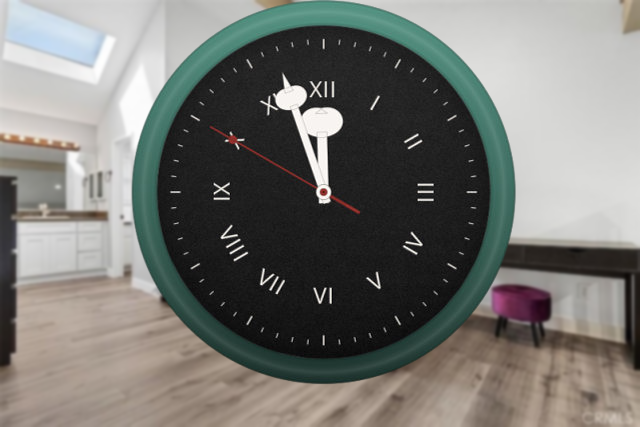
**11:56:50**
